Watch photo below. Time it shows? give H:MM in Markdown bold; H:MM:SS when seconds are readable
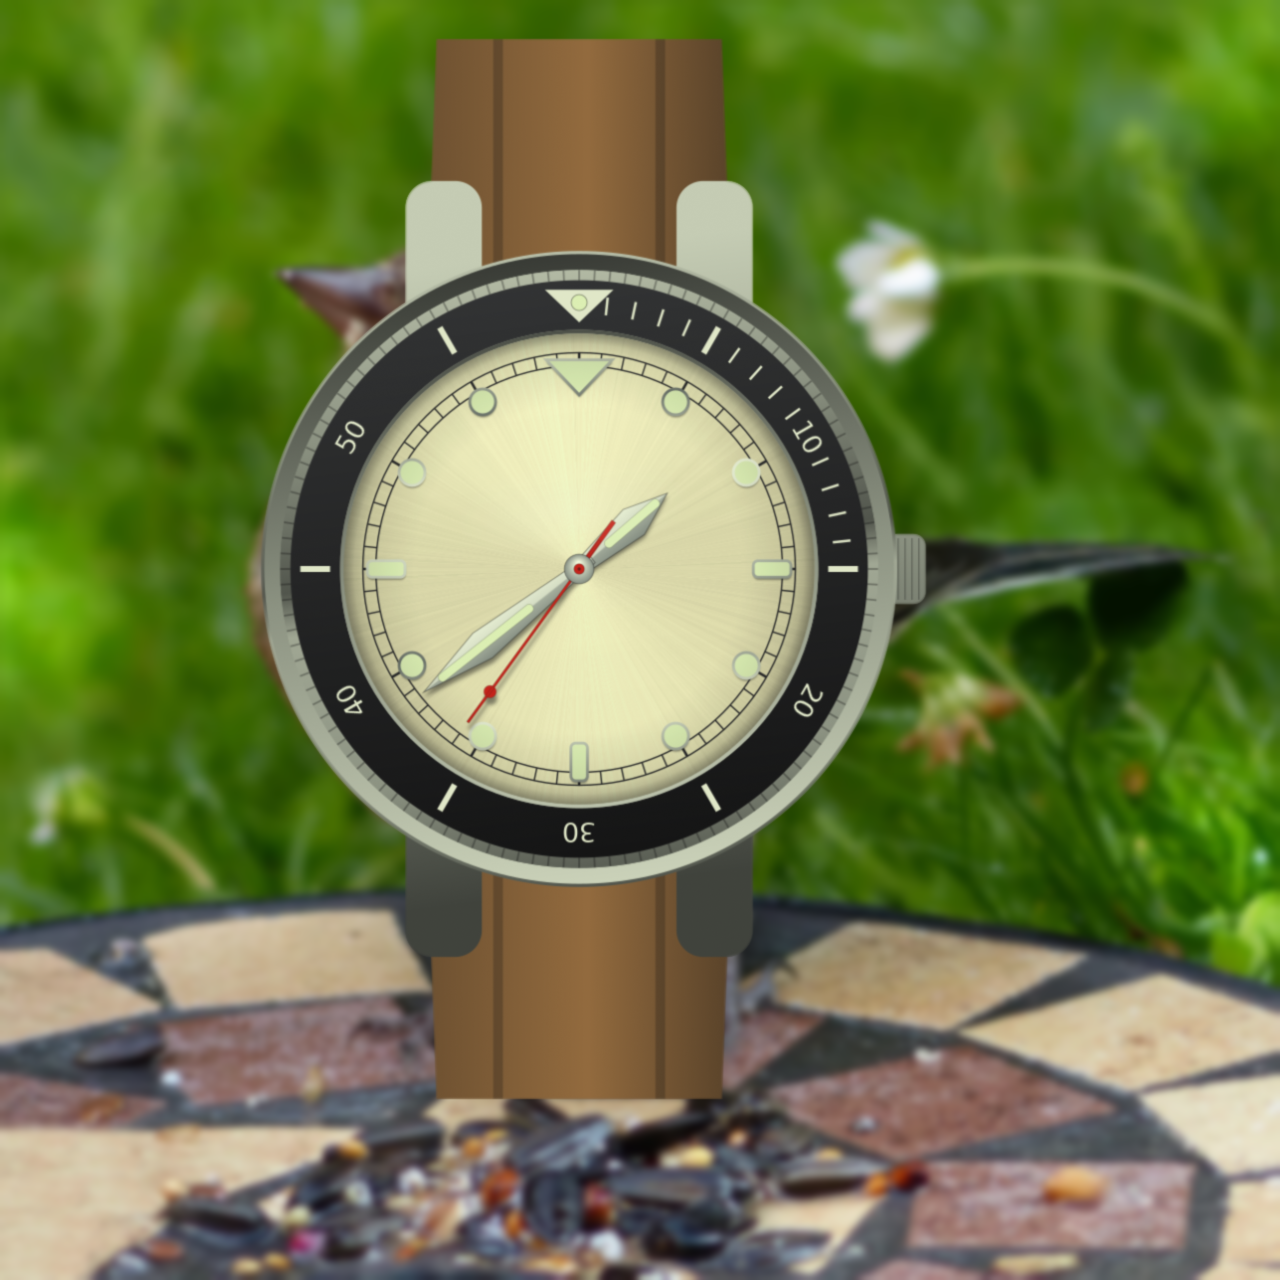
**1:38:36**
